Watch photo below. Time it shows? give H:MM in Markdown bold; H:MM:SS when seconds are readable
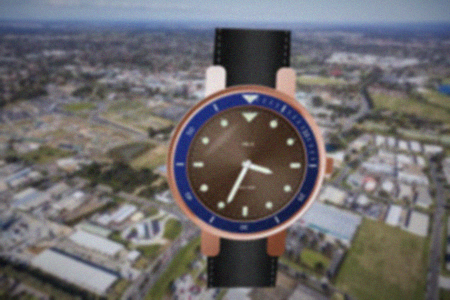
**3:34**
